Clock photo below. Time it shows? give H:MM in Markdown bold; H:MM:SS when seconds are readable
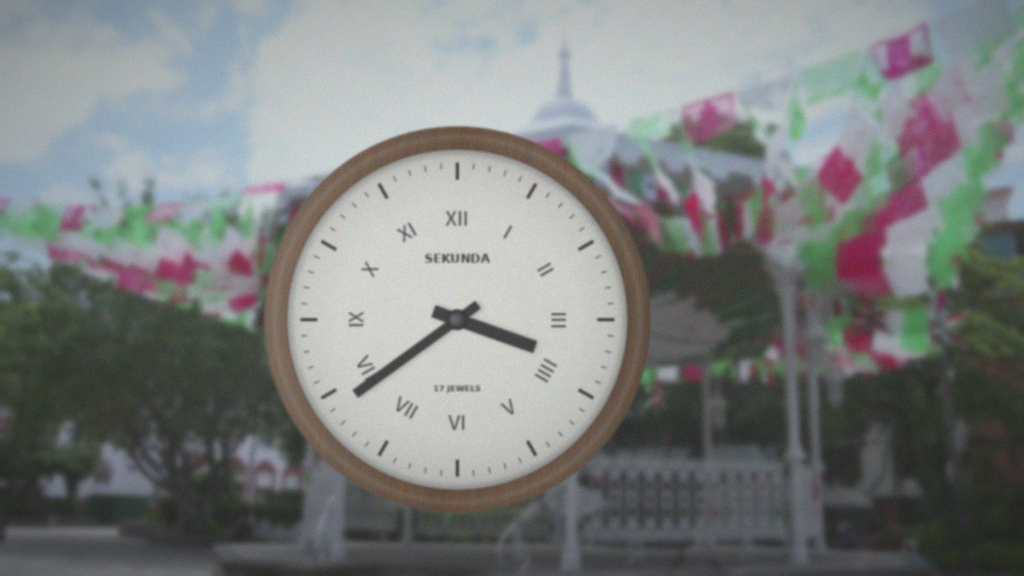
**3:39**
